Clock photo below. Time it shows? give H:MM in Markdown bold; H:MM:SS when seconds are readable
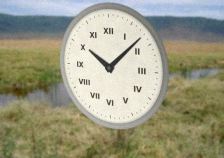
**10:08**
